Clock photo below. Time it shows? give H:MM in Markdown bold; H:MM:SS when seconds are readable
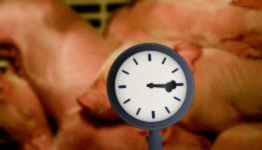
**3:15**
